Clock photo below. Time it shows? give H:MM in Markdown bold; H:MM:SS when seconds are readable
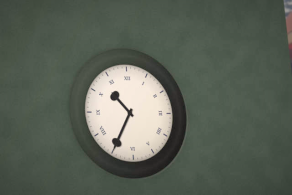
**10:35**
